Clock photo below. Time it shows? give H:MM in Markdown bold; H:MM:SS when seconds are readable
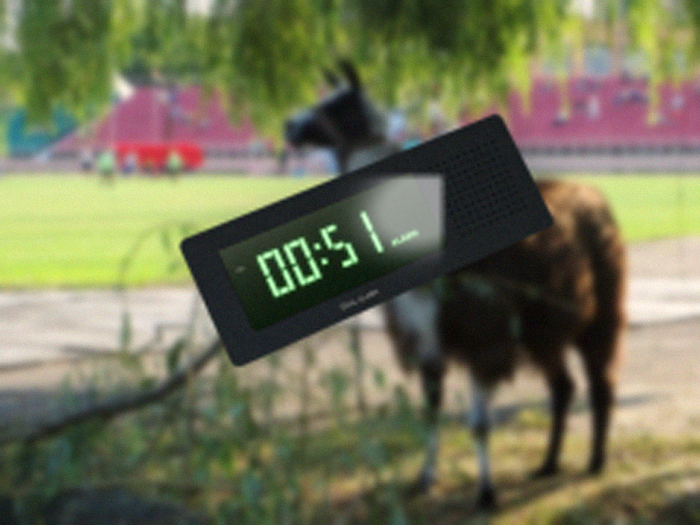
**0:51**
